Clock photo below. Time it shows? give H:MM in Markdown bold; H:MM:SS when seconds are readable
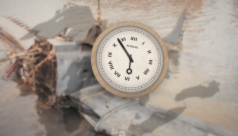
**5:53**
